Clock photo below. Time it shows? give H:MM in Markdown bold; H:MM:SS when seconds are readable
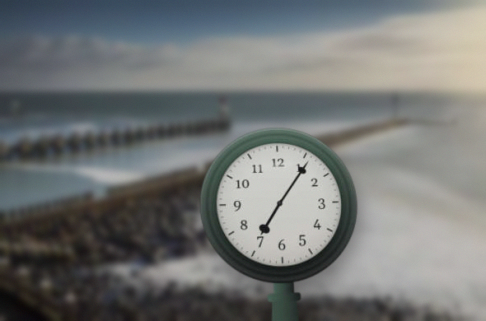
**7:06**
